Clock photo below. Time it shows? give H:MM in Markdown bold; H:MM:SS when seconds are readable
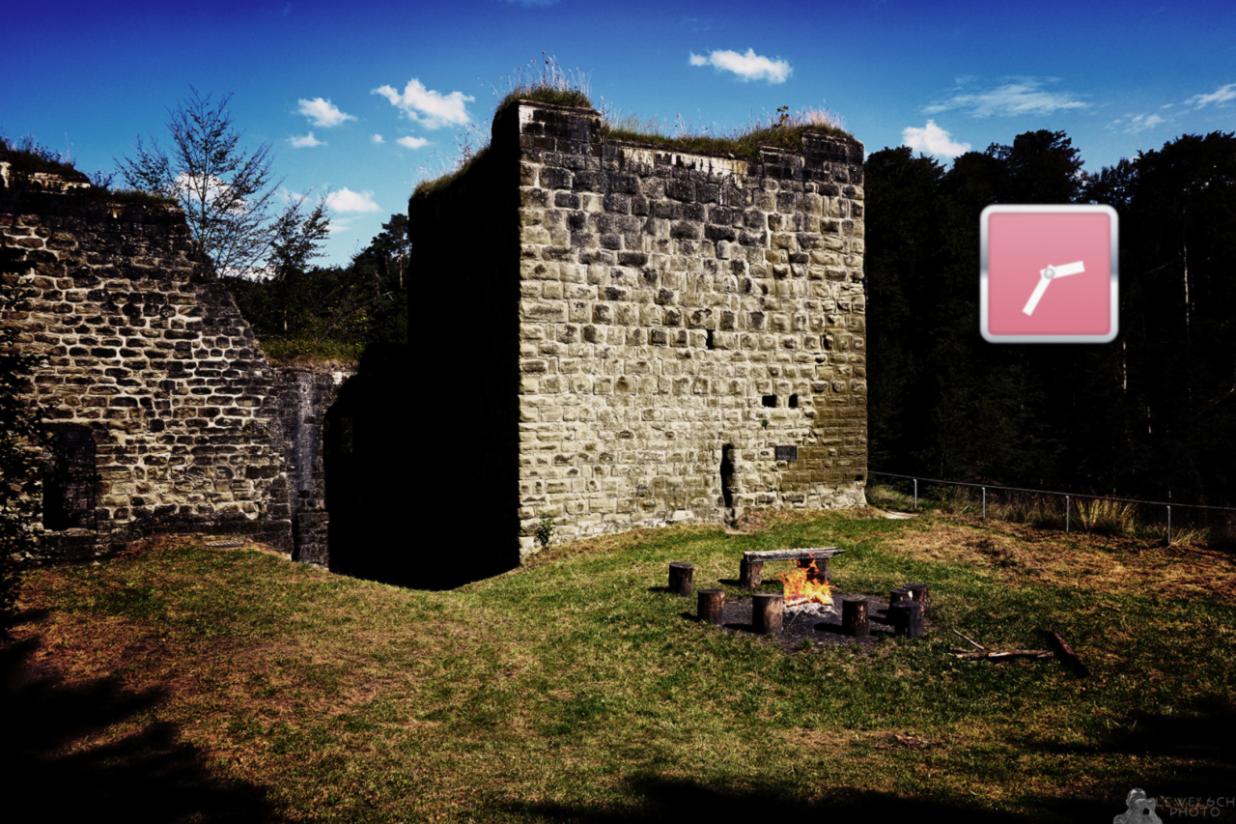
**2:35**
